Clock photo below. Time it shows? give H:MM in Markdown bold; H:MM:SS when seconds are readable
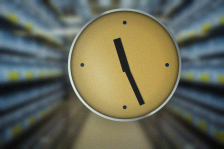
**11:26**
